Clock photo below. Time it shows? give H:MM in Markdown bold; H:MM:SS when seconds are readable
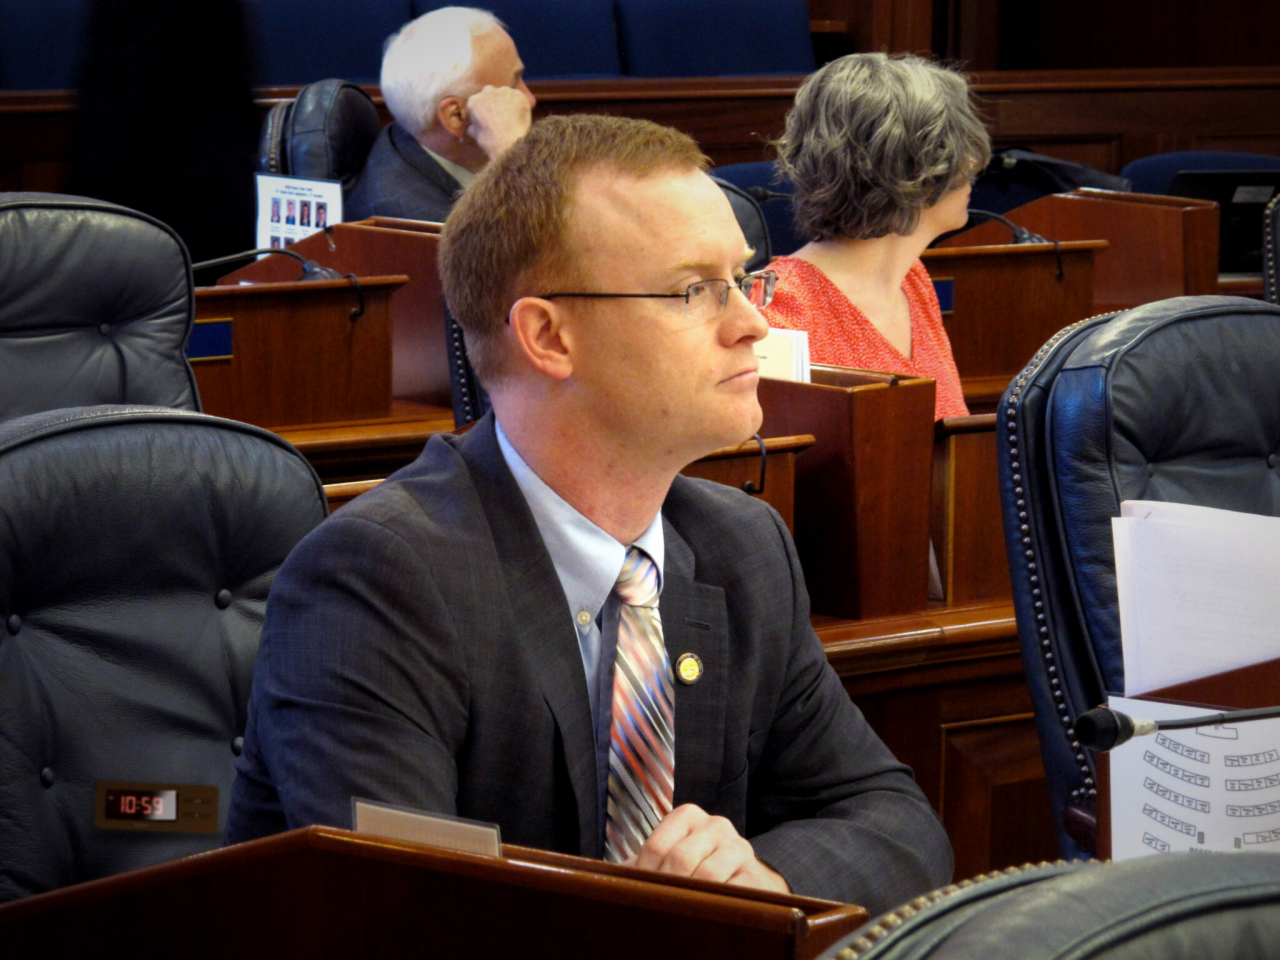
**10:59**
